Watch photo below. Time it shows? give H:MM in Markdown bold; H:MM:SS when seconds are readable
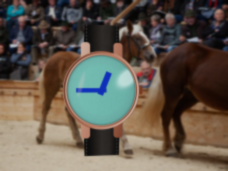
**12:45**
